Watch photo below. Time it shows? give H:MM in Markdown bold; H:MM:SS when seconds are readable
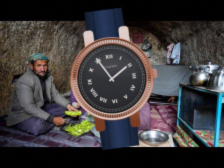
**1:55**
